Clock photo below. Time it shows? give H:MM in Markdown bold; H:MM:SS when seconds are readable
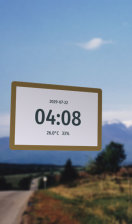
**4:08**
